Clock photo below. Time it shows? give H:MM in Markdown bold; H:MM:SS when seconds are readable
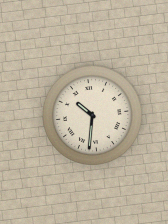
**10:32**
